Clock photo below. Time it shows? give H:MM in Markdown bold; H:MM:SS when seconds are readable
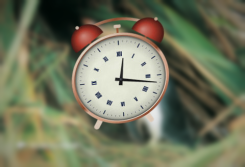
**12:17**
